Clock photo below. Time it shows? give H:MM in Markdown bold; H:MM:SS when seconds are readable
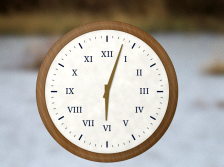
**6:03**
